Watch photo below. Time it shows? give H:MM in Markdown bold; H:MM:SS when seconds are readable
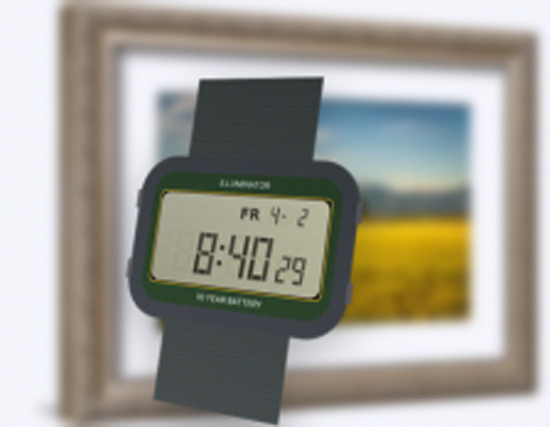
**8:40:29**
